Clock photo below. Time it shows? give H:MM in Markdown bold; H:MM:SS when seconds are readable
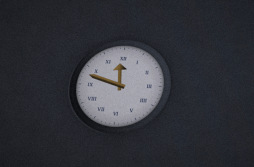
**11:48**
